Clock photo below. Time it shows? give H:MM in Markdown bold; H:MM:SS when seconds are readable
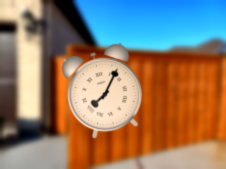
**8:07**
